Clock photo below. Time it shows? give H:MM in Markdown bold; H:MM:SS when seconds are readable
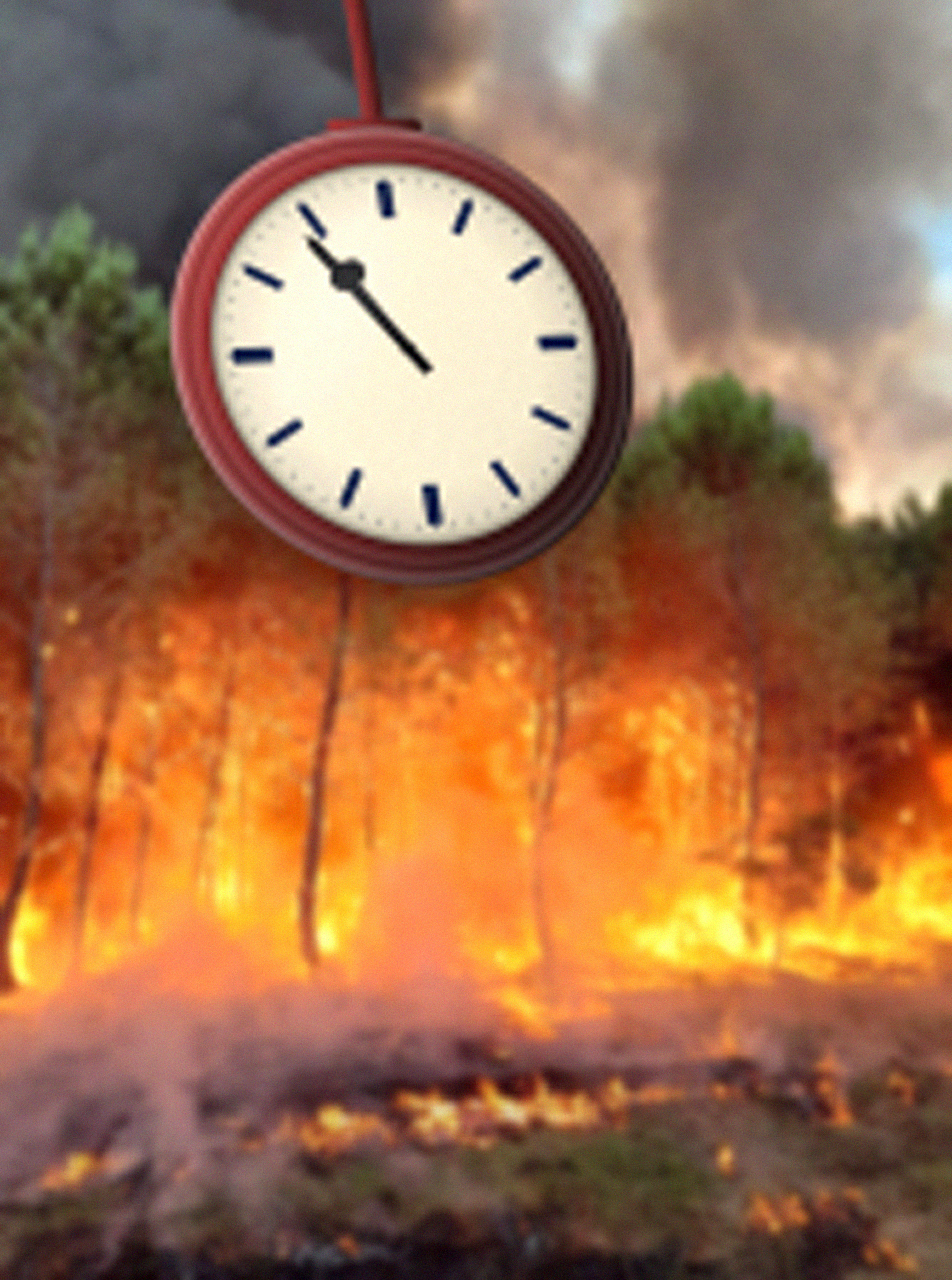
**10:54**
